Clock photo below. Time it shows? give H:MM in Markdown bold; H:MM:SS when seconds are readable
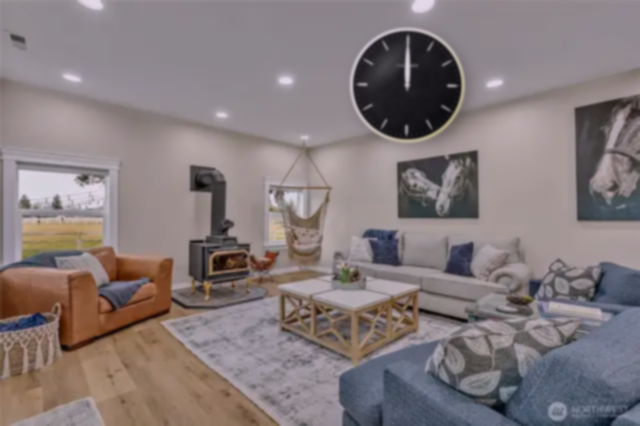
**12:00**
